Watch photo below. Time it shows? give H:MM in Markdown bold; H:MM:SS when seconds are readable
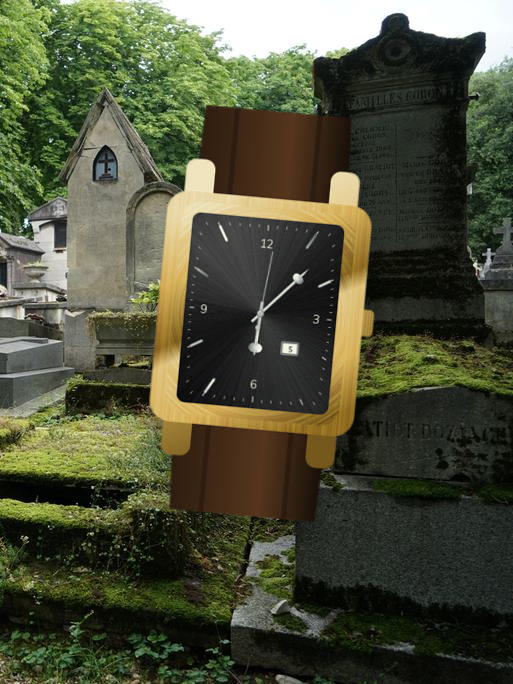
**6:07:01**
